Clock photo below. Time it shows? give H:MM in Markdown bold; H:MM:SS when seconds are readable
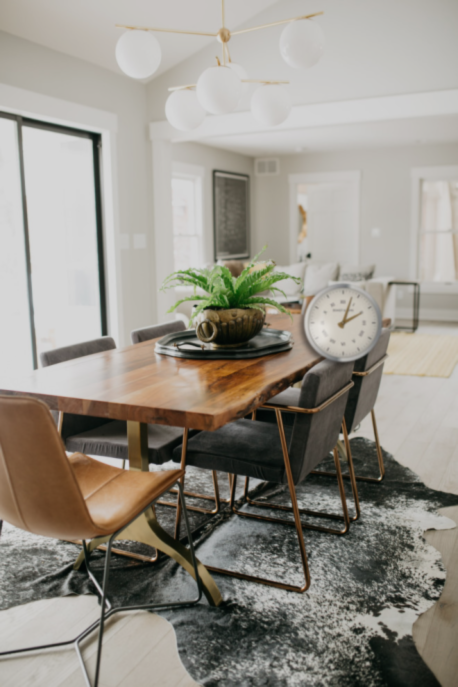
**2:03**
